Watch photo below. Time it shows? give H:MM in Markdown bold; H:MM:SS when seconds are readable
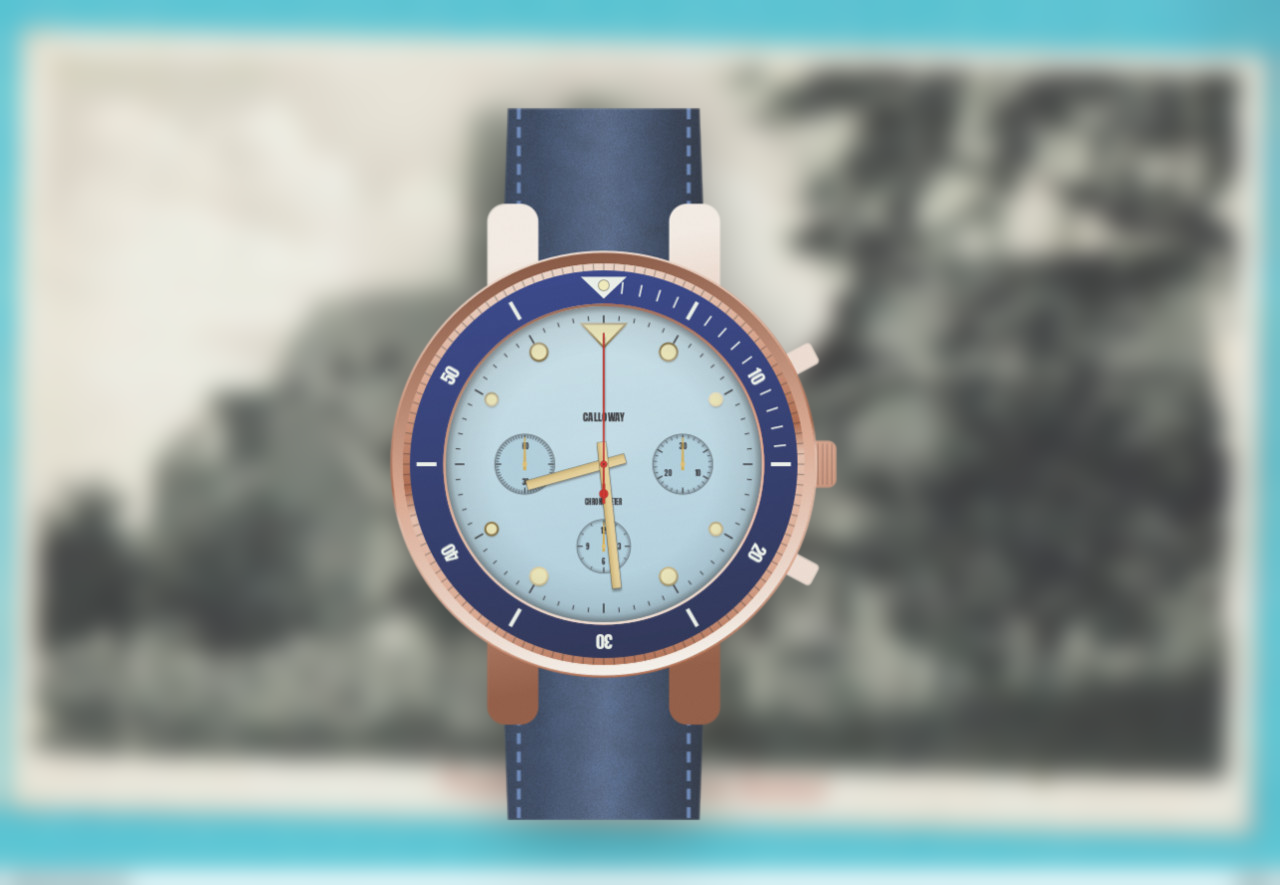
**8:29**
